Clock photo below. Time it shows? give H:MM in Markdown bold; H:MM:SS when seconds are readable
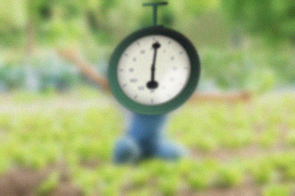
**6:01**
